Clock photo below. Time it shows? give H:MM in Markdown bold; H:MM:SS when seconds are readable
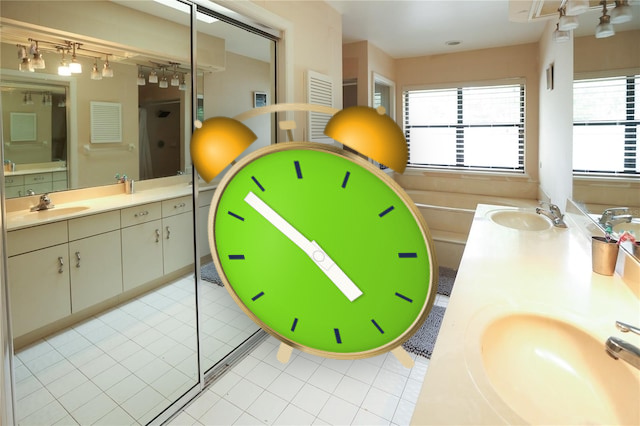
**4:53**
